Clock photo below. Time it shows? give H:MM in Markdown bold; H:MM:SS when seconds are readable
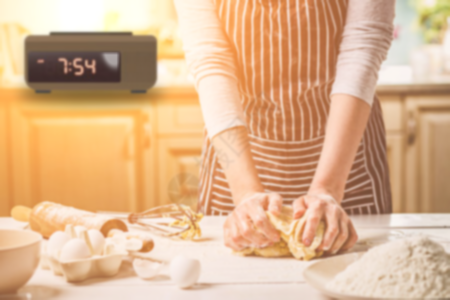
**7:54**
